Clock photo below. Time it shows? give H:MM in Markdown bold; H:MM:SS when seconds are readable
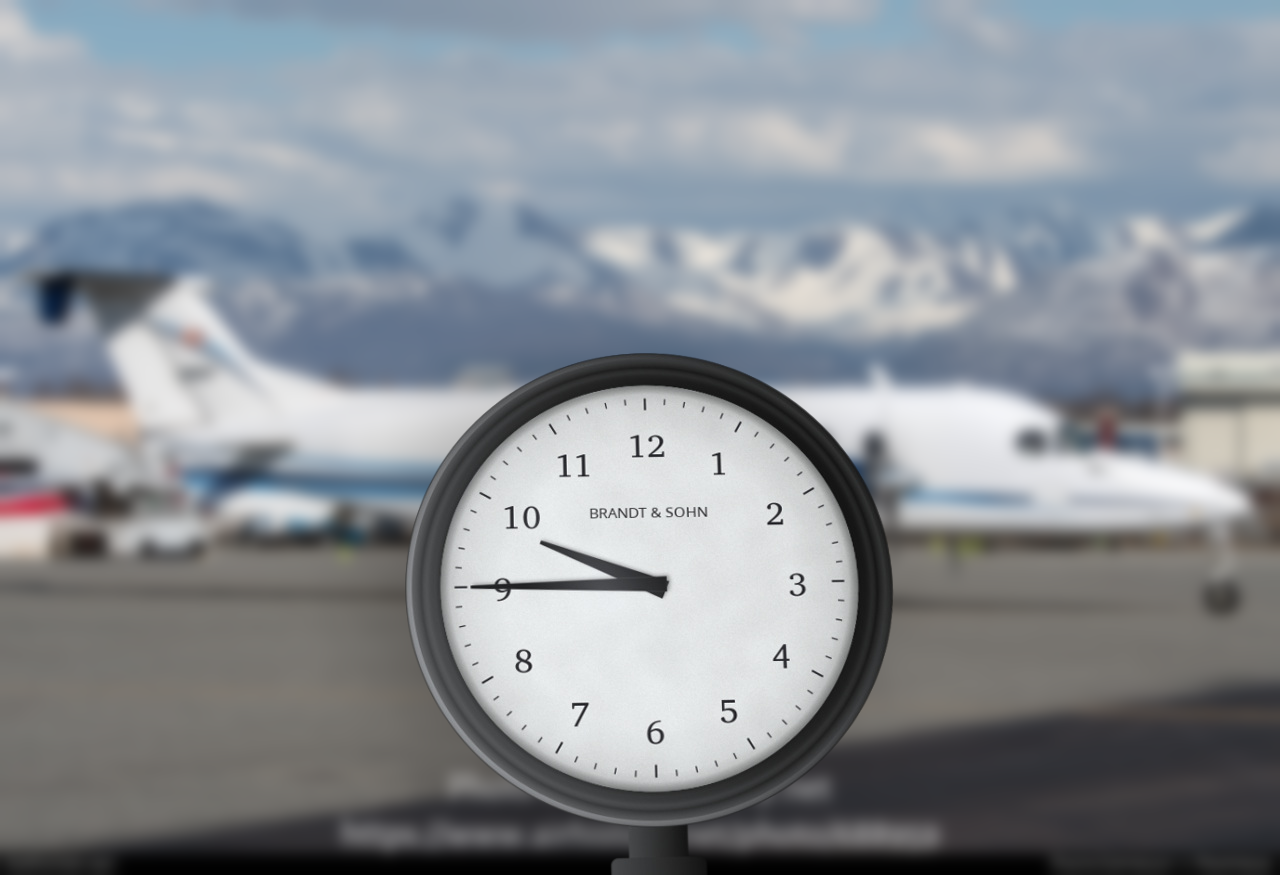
**9:45**
